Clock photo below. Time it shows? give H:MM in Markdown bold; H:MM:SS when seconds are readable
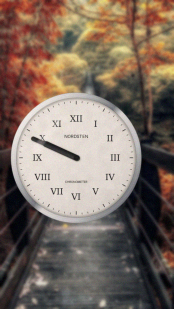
**9:49**
